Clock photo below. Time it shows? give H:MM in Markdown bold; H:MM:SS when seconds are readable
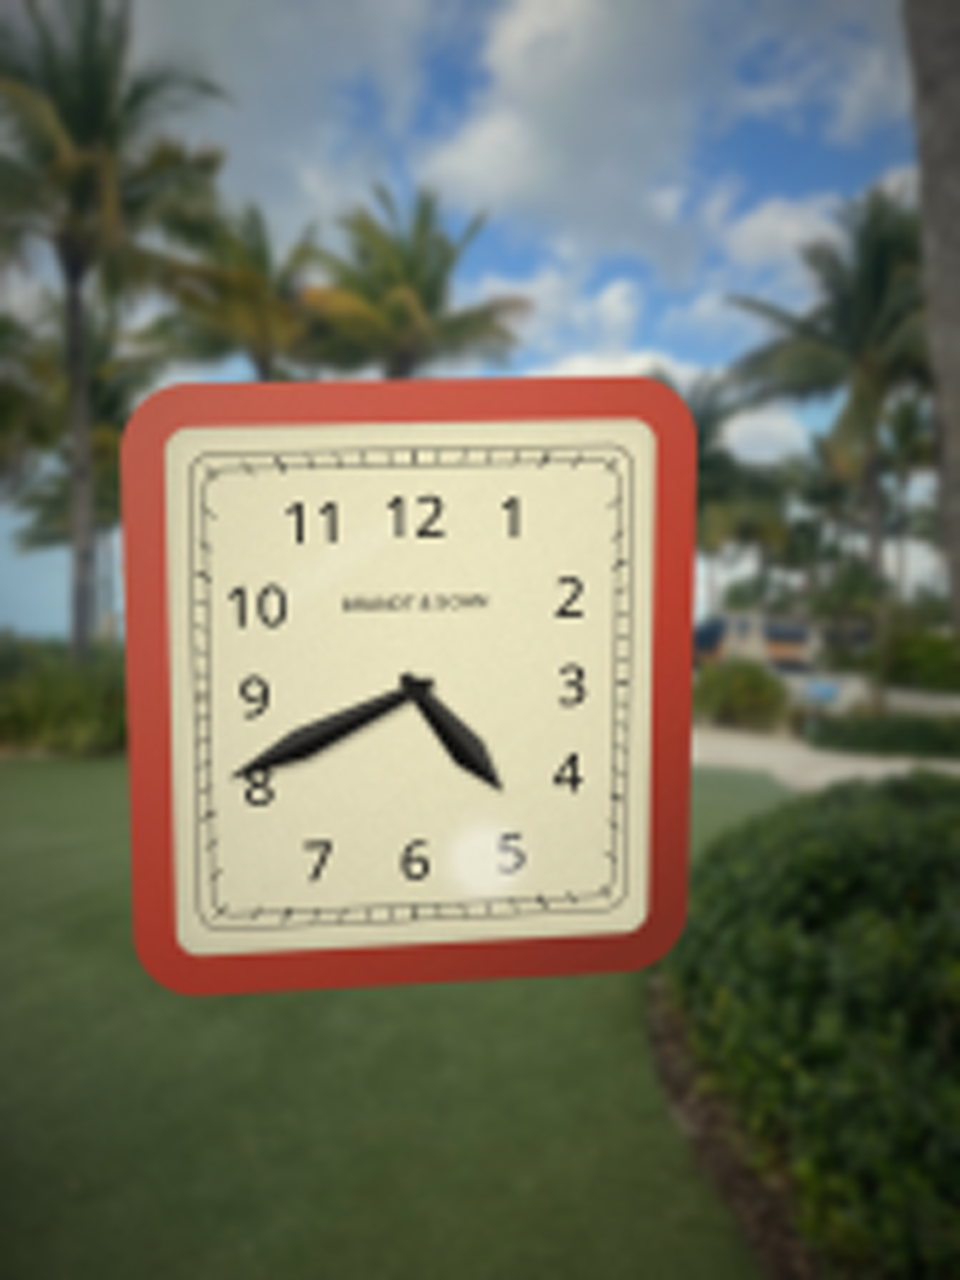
**4:41**
